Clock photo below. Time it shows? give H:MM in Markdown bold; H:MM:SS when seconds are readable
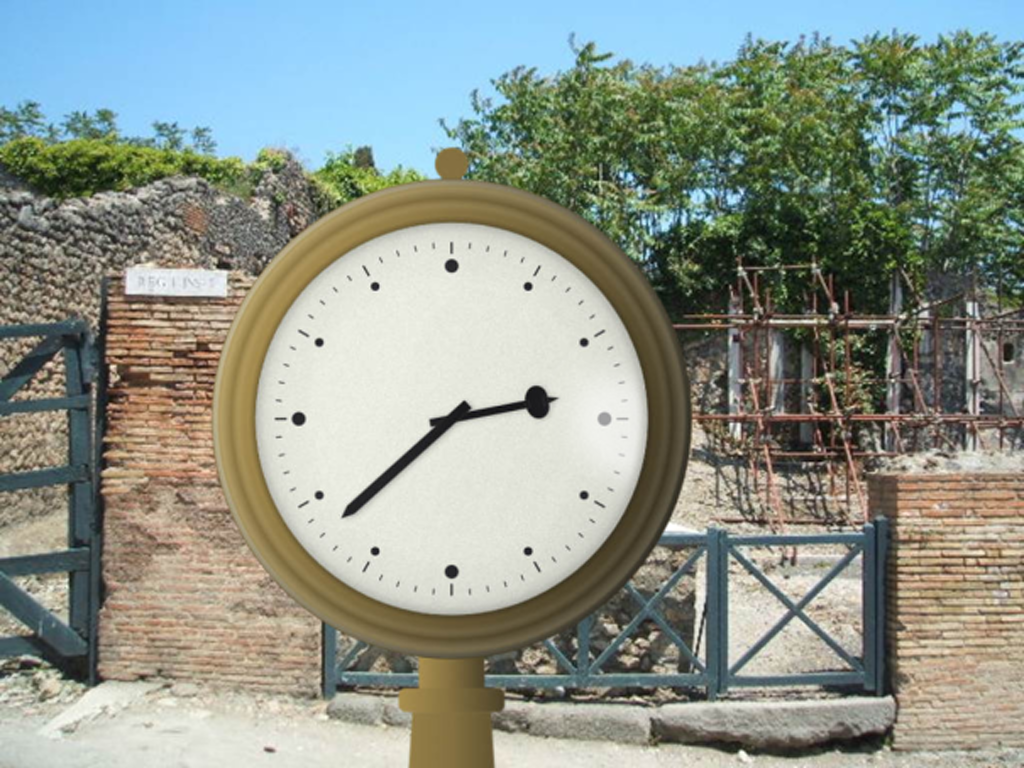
**2:38**
